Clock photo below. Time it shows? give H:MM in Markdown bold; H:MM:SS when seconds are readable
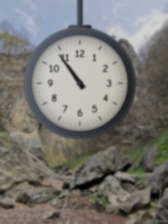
**10:54**
